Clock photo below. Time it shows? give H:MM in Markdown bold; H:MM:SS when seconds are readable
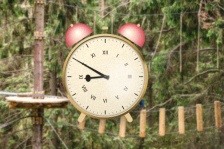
**8:50**
